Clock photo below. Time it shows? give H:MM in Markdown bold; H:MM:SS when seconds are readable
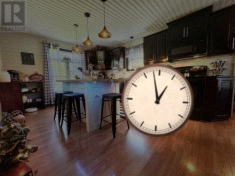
**12:58**
